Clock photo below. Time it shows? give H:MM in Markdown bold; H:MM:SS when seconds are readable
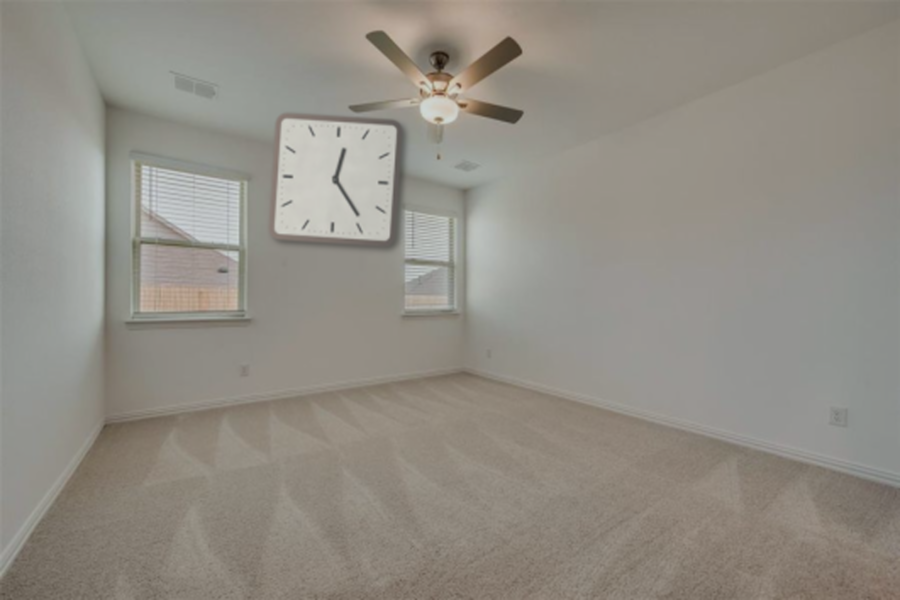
**12:24**
